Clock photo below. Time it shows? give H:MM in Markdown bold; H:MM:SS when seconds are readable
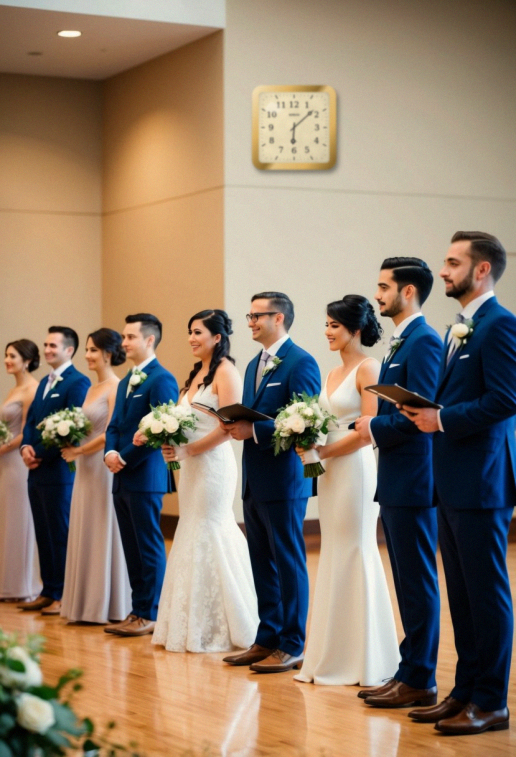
**6:08**
